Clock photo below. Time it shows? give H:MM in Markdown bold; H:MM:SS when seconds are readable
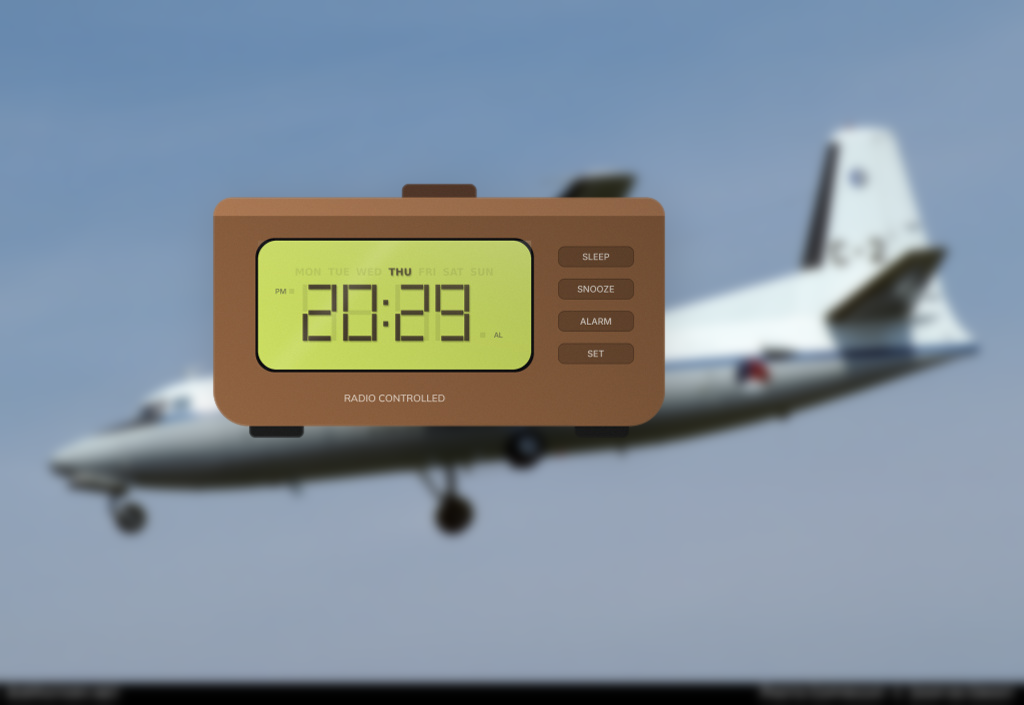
**20:29**
